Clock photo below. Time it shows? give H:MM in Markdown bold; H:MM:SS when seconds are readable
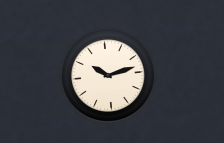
**10:13**
